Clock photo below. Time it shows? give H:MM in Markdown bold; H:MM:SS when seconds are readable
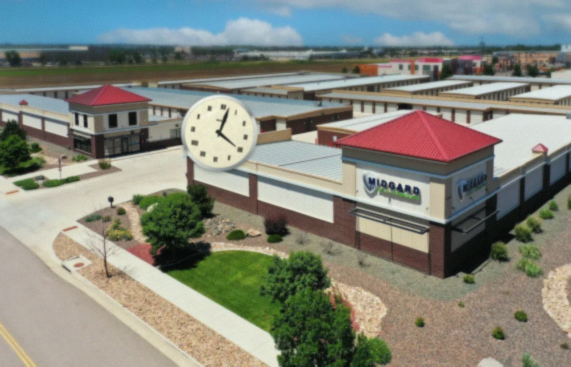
**4:02**
